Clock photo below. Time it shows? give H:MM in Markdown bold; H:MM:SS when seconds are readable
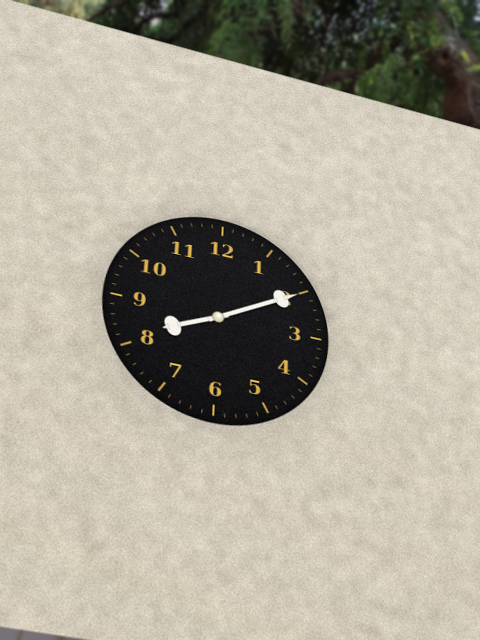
**8:10**
